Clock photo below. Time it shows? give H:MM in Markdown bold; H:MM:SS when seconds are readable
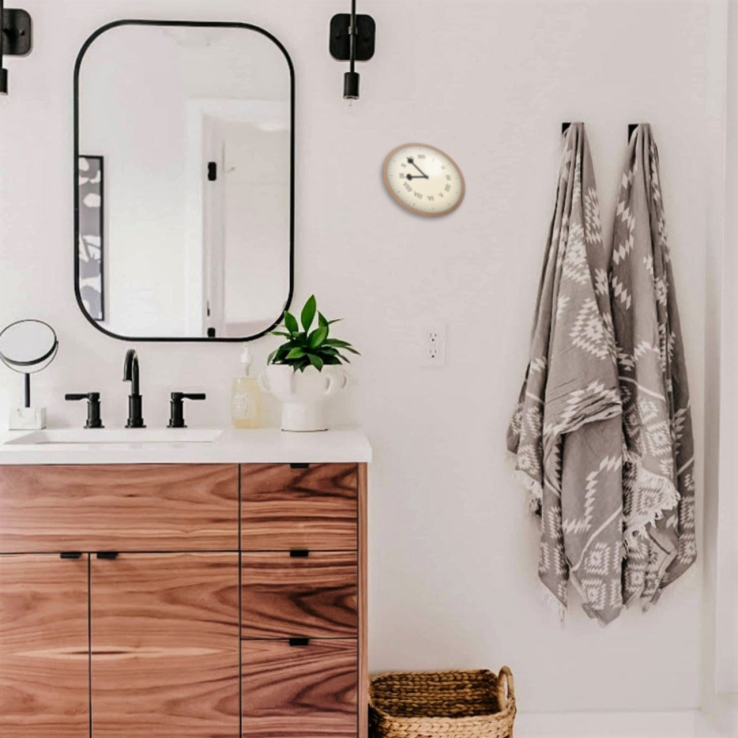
**8:54**
